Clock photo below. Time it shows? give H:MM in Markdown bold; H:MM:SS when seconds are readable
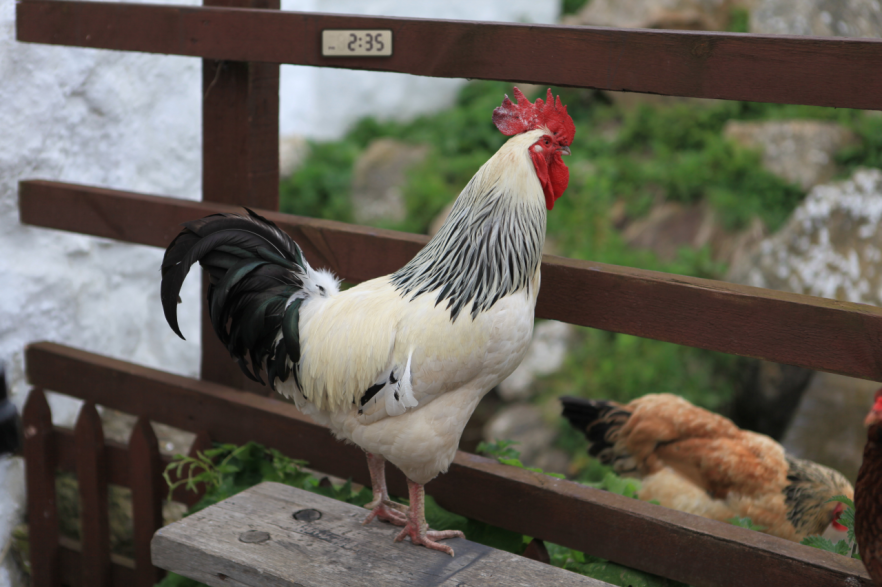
**2:35**
